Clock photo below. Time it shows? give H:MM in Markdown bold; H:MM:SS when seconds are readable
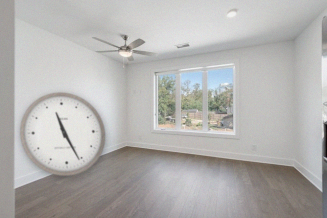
**11:26**
